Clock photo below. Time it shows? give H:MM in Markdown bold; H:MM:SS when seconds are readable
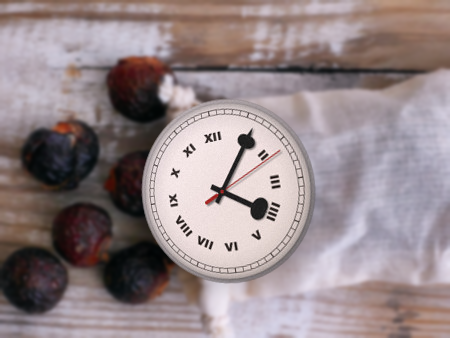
**4:06:11**
